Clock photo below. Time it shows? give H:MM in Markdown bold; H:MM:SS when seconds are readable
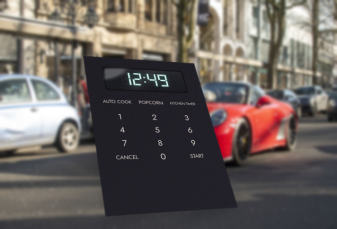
**12:49**
